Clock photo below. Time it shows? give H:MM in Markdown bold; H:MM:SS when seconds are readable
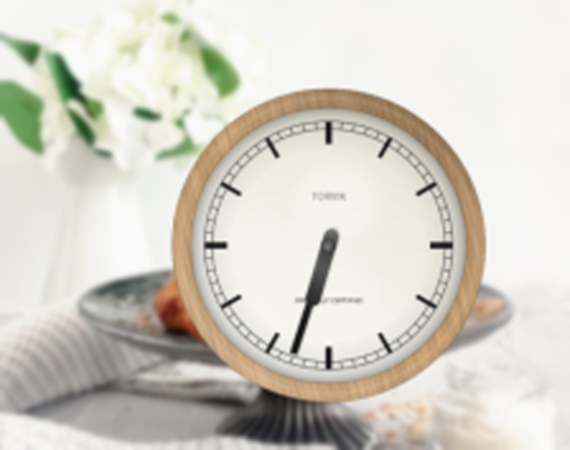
**6:33**
